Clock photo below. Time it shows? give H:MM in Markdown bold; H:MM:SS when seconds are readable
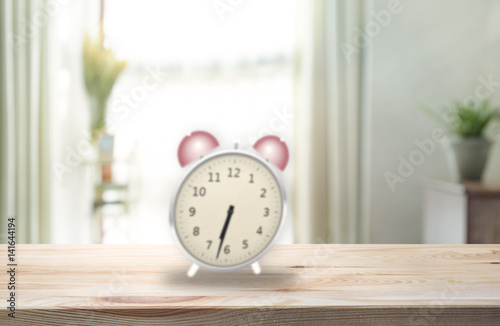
**6:32**
